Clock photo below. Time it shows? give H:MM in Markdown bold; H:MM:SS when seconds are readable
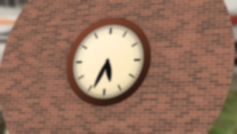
**5:34**
